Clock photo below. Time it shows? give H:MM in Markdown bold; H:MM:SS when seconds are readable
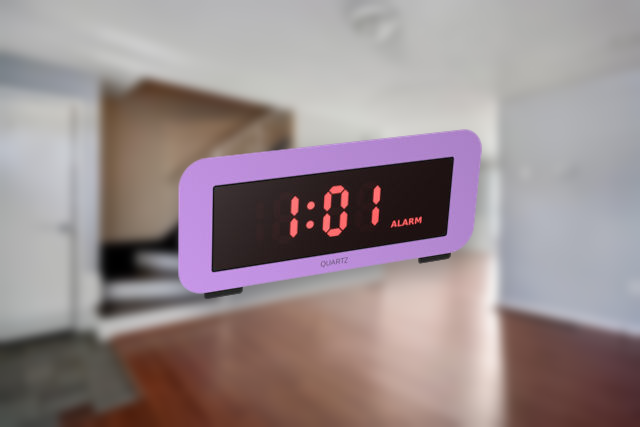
**1:01**
